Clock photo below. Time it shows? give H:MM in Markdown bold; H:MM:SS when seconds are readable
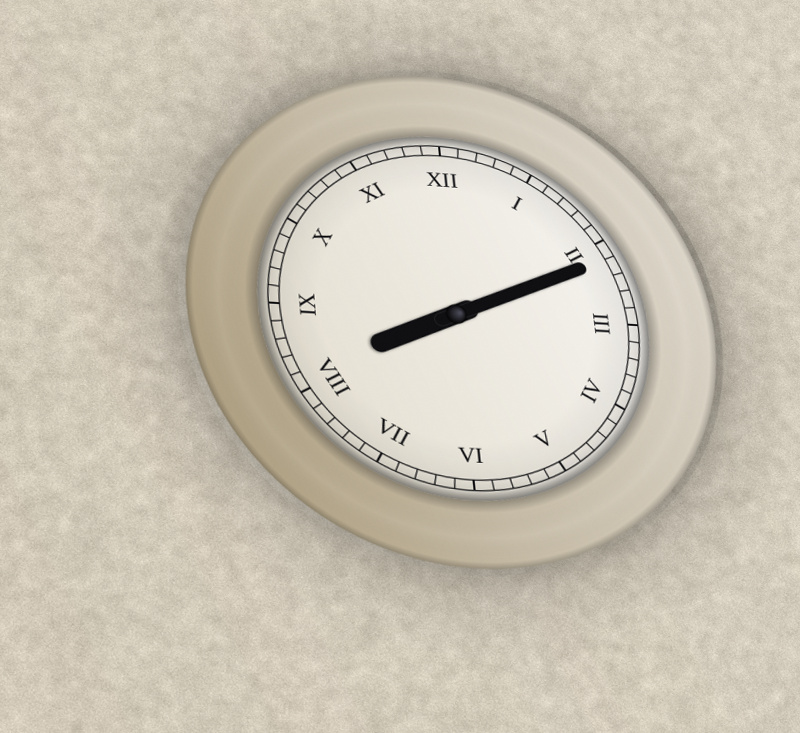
**8:11**
